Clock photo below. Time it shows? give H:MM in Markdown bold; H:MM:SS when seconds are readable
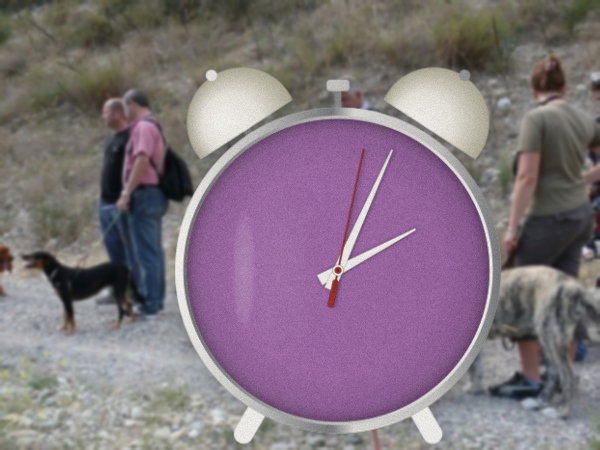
**2:04:02**
